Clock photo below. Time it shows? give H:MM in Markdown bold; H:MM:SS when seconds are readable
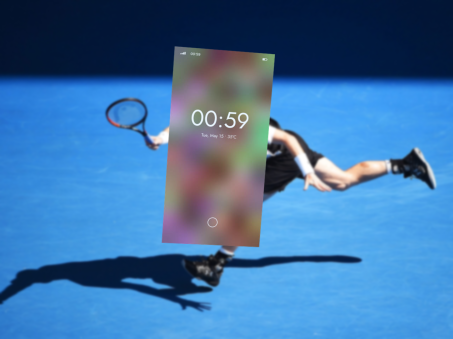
**0:59**
